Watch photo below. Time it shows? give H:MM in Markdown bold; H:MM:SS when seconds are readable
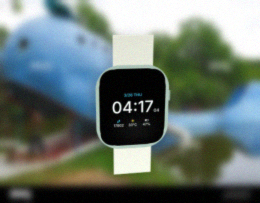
**4:17**
